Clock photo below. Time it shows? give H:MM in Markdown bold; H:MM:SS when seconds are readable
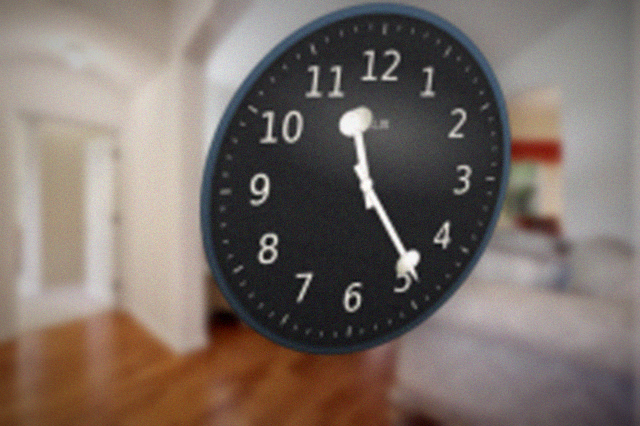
**11:24**
